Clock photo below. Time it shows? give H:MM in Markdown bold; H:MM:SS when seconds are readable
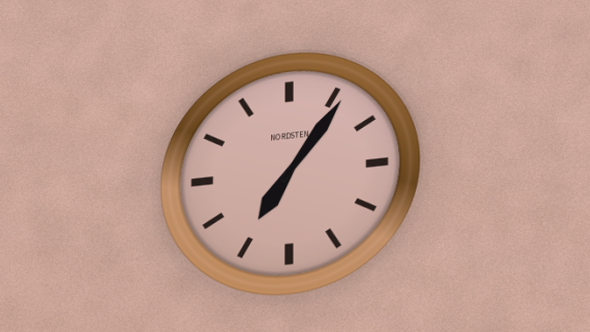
**7:06**
